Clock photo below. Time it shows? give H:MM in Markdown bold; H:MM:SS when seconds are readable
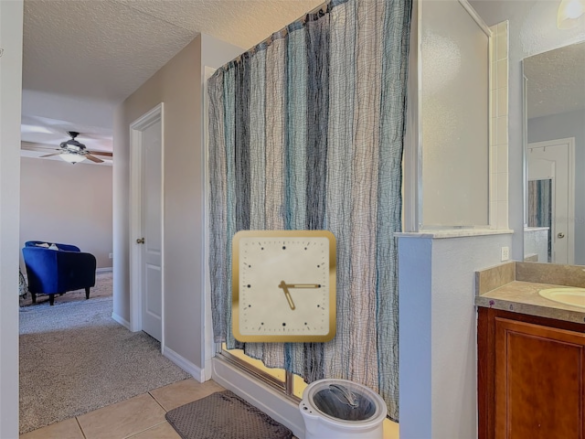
**5:15**
